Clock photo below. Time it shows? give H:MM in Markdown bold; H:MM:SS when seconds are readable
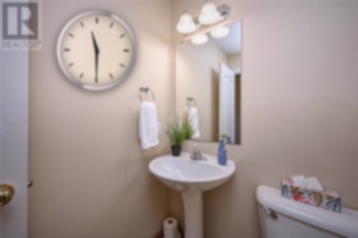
**11:30**
